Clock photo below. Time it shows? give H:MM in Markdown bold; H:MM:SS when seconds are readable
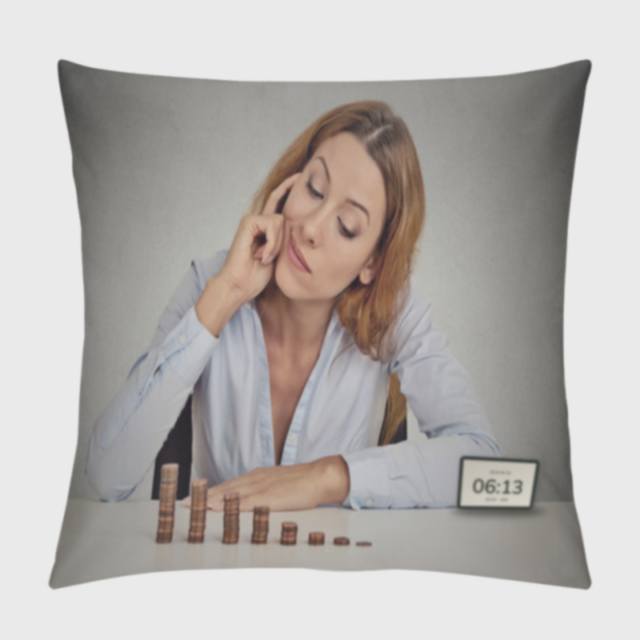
**6:13**
